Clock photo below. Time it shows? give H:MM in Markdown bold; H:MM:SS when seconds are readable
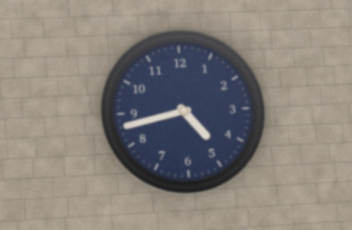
**4:43**
